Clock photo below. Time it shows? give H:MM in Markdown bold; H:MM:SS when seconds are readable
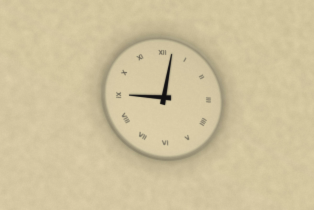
**9:02**
